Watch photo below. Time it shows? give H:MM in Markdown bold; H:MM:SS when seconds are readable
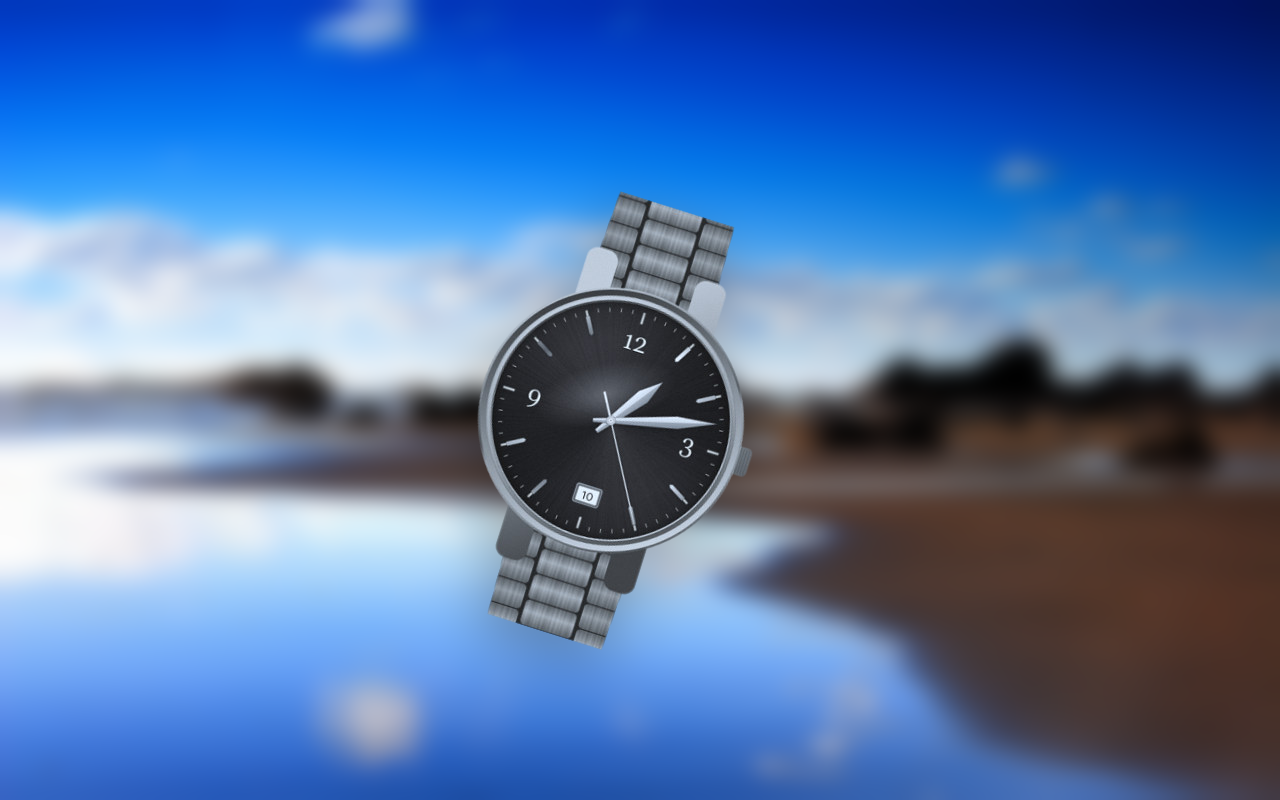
**1:12:25**
